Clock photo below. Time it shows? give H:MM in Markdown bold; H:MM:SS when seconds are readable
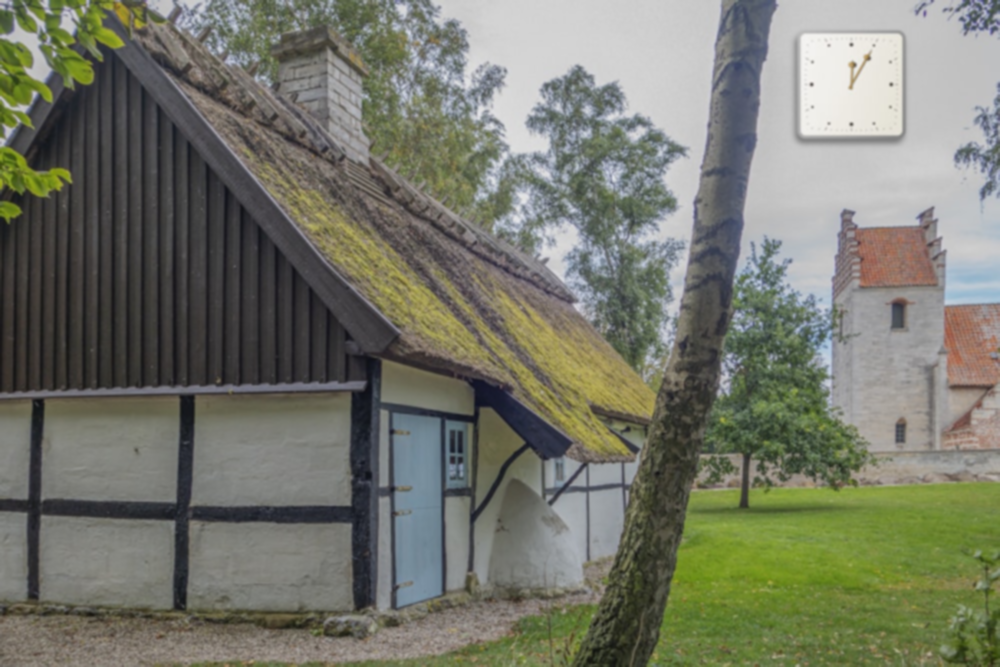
**12:05**
